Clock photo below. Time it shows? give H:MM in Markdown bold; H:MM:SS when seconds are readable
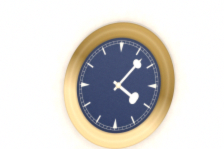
**4:07**
